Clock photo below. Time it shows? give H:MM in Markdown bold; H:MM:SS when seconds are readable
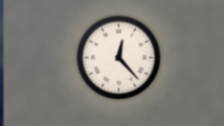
**12:23**
